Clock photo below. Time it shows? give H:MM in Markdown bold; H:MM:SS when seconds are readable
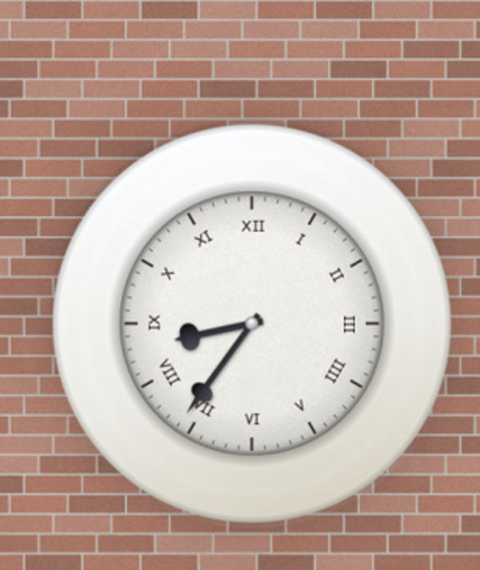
**8:36**
